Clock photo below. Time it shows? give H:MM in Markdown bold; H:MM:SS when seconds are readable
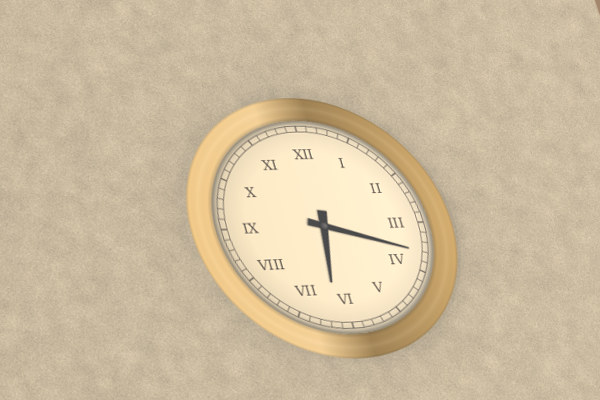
**6:18**
